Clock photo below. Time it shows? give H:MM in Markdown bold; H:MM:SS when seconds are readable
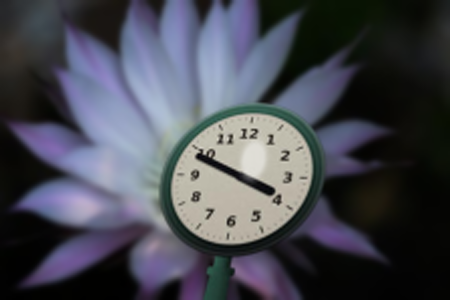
**3:49**
